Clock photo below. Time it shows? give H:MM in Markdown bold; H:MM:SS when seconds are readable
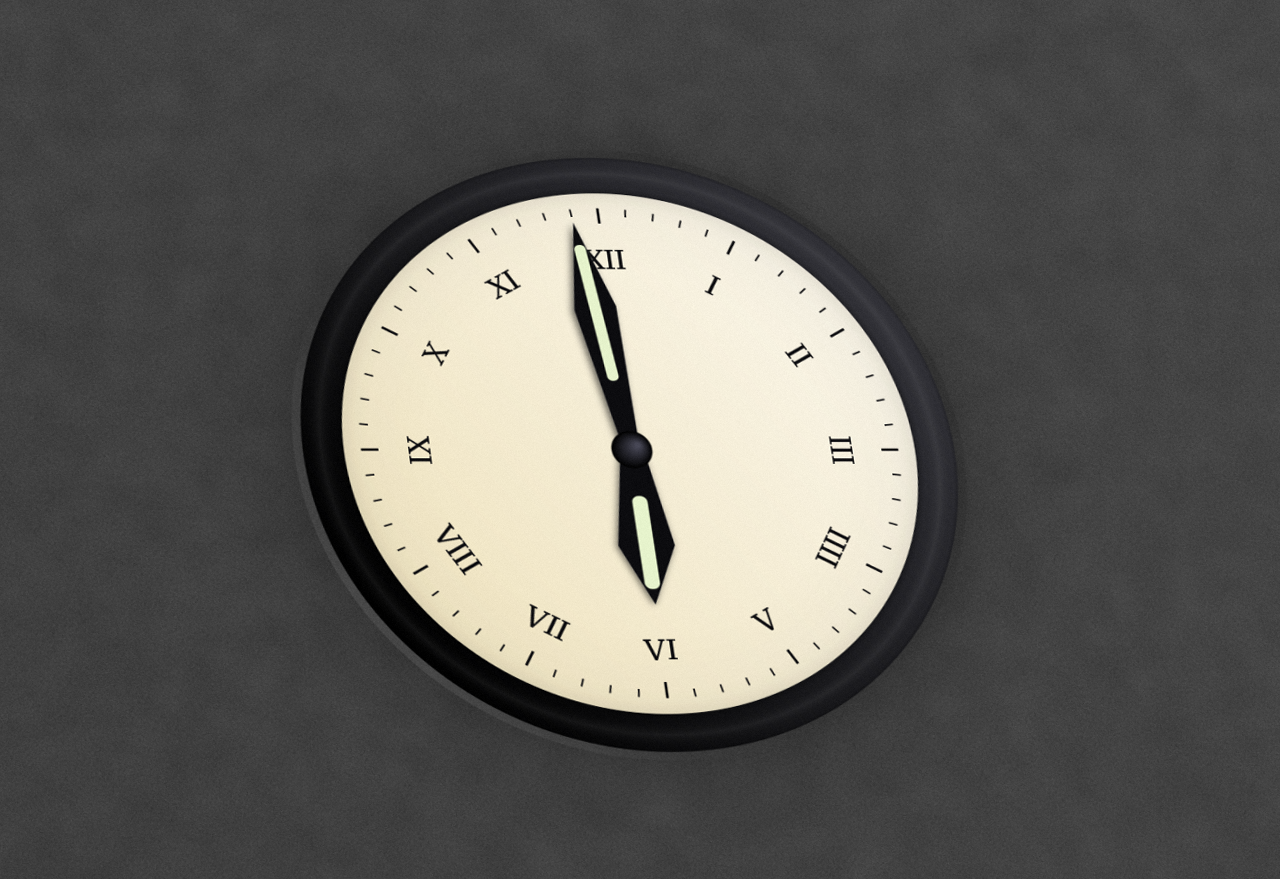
**5:59**
